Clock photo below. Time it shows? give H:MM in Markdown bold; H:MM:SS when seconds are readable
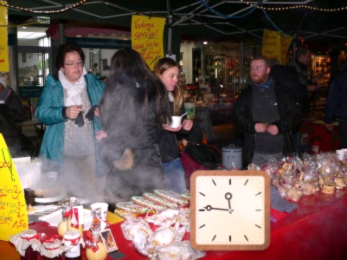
**11:46**
